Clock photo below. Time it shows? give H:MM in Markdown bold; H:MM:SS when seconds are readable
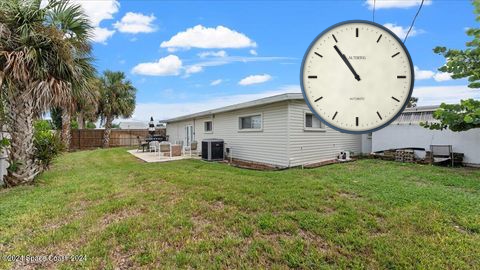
**10:54**
